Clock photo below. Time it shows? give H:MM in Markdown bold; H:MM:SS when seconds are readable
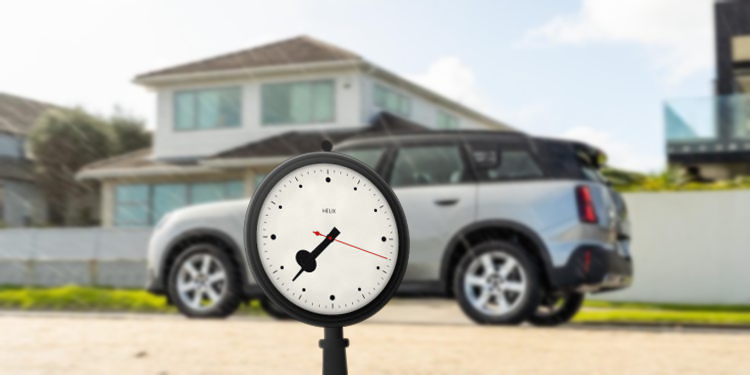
**7:37:18**
